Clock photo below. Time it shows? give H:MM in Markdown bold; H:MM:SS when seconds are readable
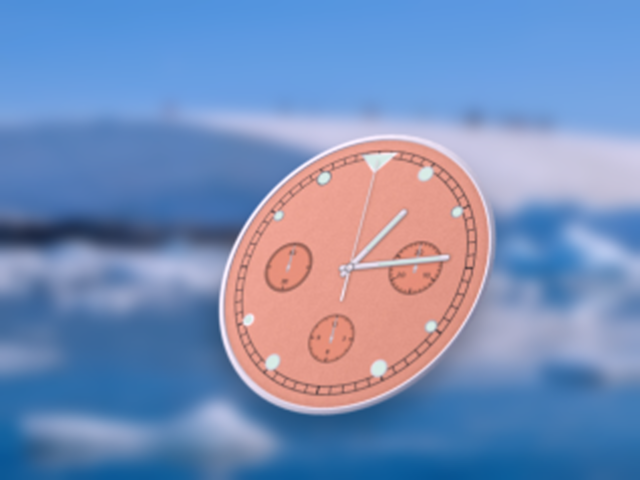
**1:14**
